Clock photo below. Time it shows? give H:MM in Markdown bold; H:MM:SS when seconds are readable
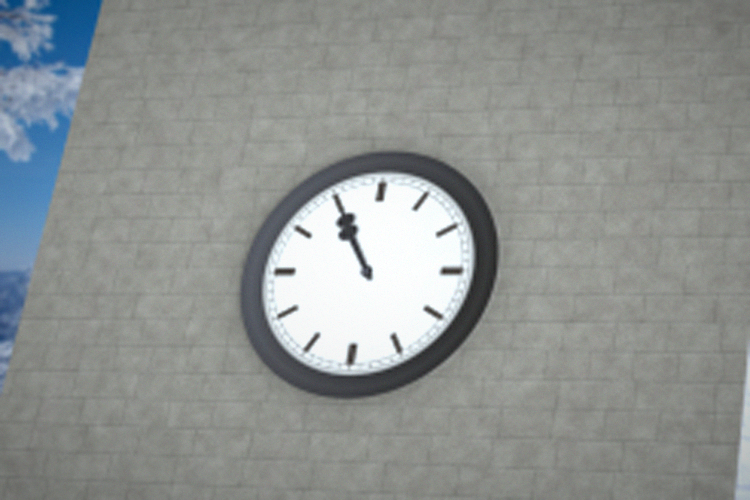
**10:55**
